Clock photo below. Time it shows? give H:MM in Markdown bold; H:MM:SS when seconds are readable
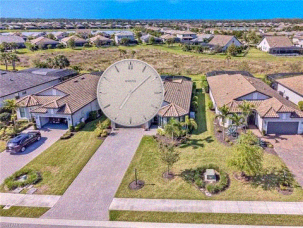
**7:08**
